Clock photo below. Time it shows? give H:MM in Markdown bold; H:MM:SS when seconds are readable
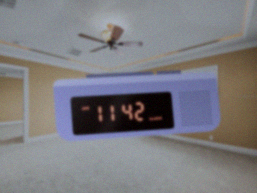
**11:42**
